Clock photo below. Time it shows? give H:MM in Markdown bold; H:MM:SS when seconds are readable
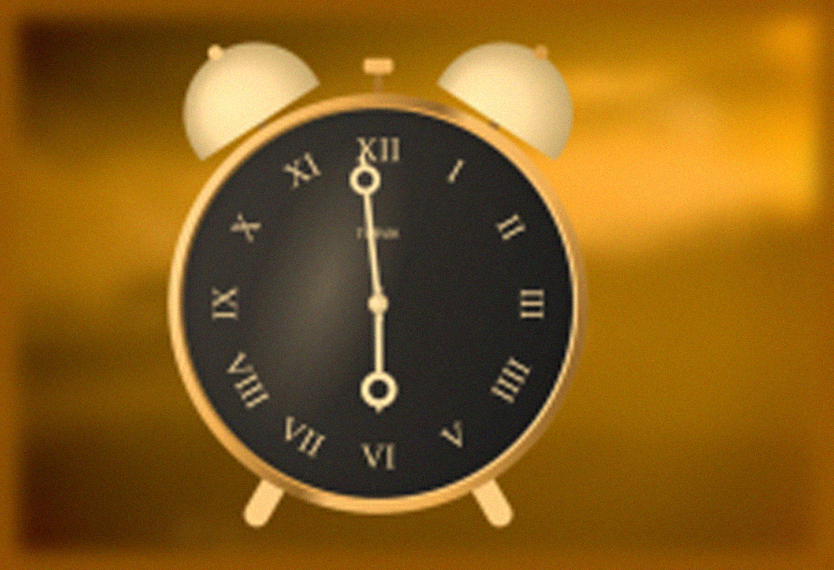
**5:59**
